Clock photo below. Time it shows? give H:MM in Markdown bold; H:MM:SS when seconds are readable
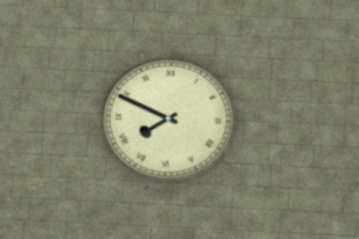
**7:49**
